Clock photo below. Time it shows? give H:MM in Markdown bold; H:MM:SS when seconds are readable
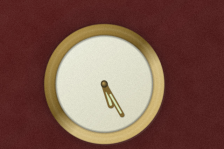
**5:25**
